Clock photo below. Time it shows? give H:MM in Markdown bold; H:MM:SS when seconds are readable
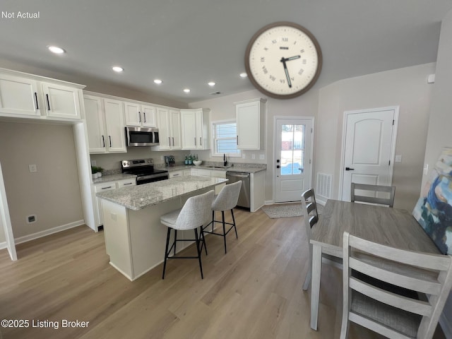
**2:27**
